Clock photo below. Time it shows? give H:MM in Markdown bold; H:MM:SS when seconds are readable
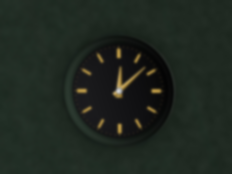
**12:08**
